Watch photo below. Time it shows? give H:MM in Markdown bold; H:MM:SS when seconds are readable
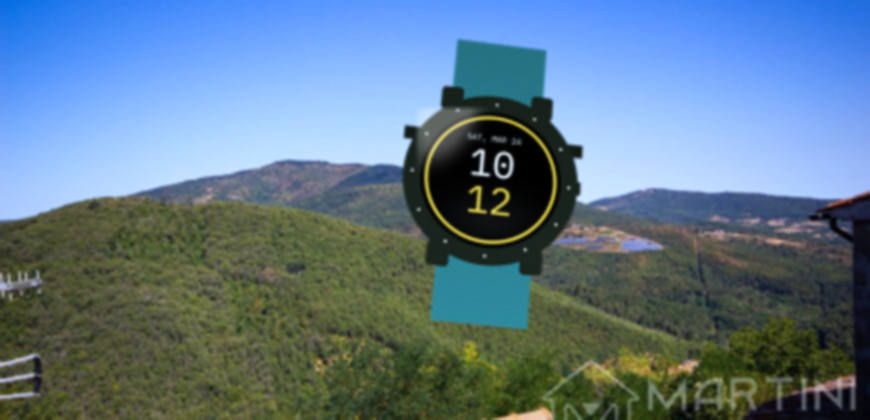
**10:12**
